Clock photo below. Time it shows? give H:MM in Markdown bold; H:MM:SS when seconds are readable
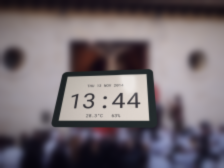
**13:44**
